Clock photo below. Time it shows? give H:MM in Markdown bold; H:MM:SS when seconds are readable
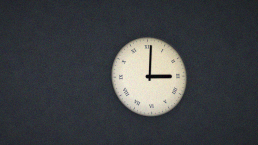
**3:01**
